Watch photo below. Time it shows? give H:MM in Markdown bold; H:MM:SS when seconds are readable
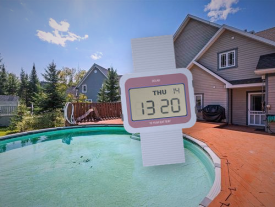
**13:20**
